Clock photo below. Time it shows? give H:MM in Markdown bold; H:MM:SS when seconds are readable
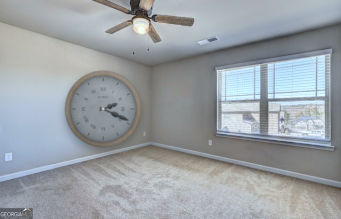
**2:19**
